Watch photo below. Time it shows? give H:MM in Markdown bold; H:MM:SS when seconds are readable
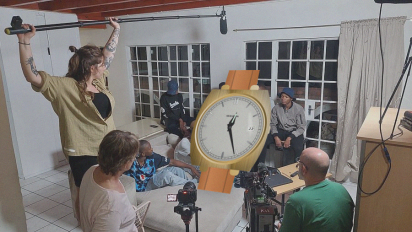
**12:26**
